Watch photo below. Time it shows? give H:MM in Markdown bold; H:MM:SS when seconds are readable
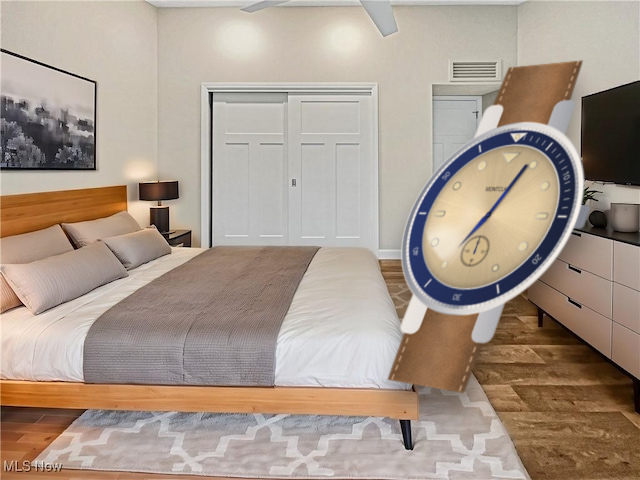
**7:04**
